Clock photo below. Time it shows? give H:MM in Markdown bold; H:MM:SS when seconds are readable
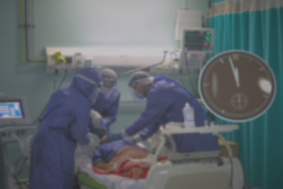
**11:58**
